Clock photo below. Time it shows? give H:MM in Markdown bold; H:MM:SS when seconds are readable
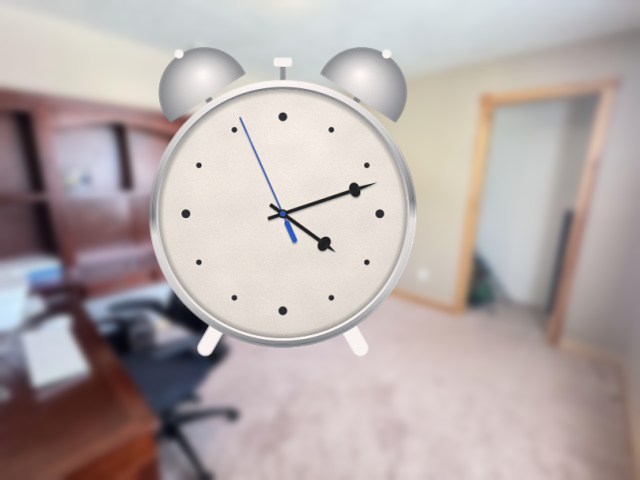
**4:11:56**
